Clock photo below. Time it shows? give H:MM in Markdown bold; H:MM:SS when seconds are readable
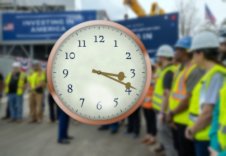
**3:19**
